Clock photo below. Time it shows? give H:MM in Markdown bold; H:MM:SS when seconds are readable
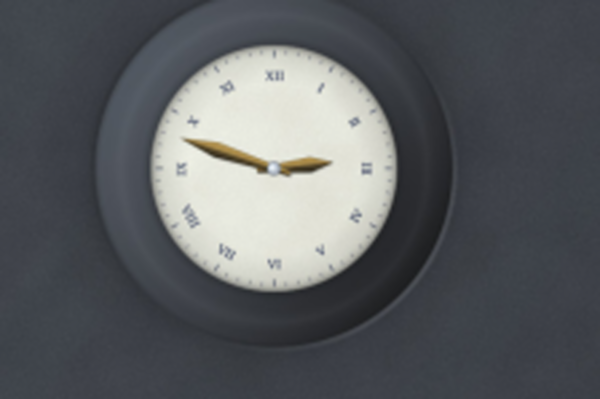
**2:48**
